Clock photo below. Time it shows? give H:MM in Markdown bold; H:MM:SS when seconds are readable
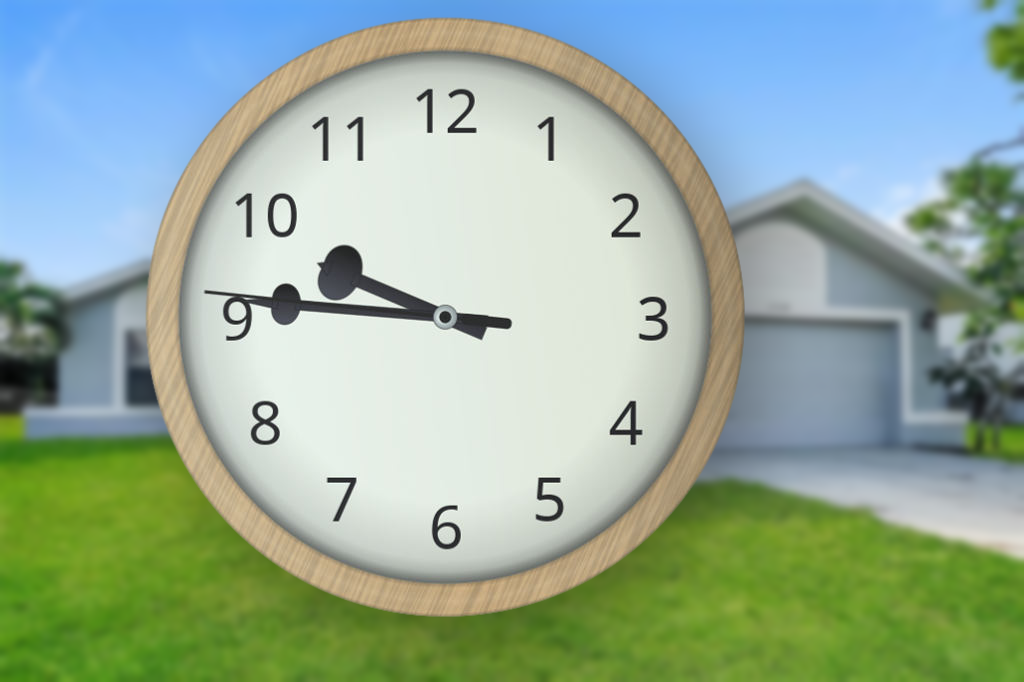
**9:45:46**
